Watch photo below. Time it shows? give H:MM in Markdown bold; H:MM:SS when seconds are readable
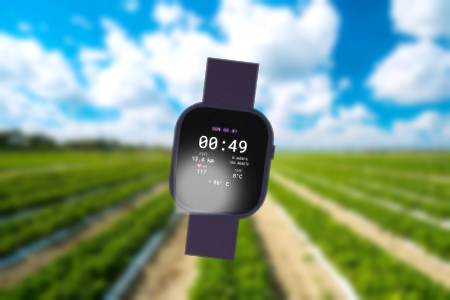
**0:49**
